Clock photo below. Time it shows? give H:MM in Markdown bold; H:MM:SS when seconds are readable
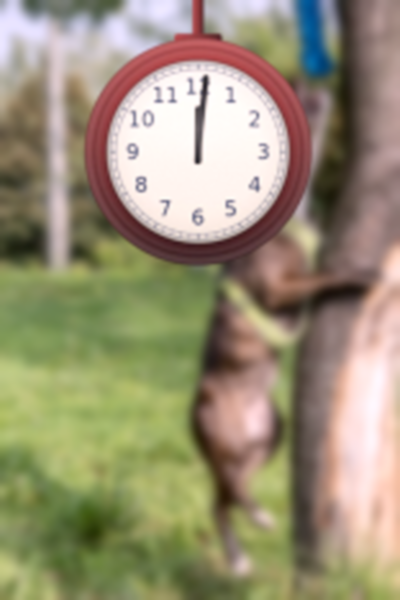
**12:01**
